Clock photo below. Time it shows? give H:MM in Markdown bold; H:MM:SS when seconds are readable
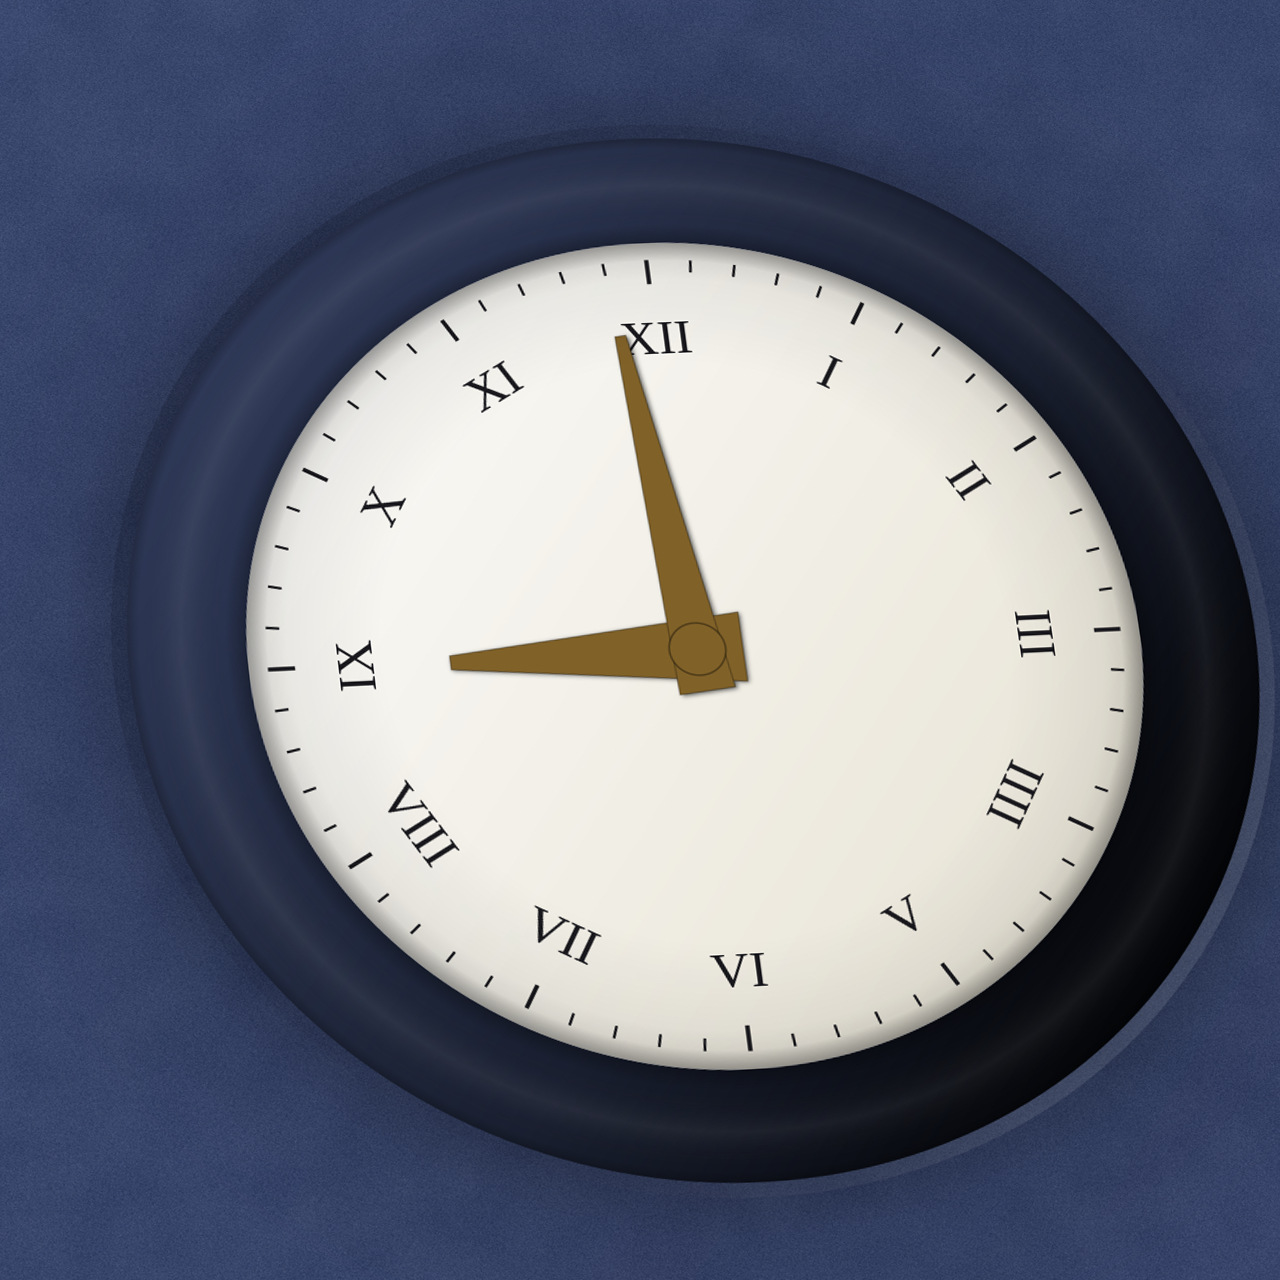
**8:59**
